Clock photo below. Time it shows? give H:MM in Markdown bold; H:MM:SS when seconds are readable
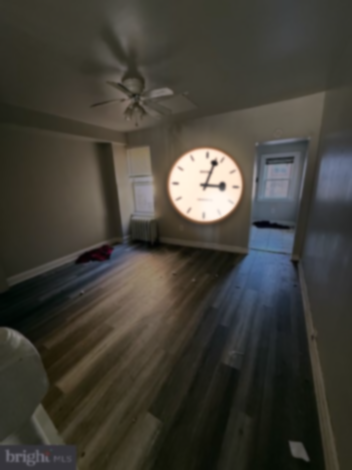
**3:03**
